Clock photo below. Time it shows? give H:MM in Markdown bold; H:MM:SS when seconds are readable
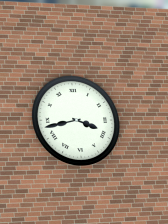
**3:43**
